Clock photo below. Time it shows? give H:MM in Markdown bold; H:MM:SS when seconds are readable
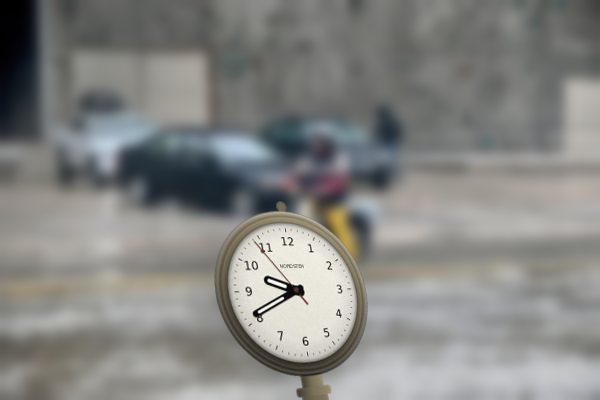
**9:40:54**
